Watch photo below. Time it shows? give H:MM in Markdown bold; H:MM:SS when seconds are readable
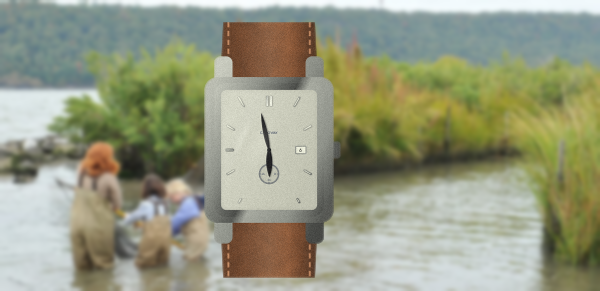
**5:58**
